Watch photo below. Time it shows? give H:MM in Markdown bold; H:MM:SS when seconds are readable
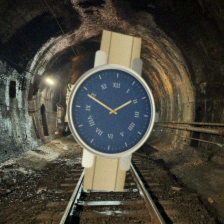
**1:49**
